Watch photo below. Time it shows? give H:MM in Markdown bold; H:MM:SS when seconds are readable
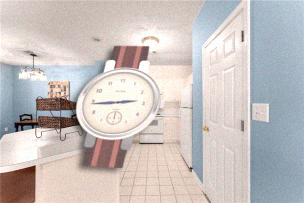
**2:44**
